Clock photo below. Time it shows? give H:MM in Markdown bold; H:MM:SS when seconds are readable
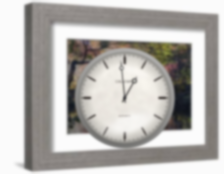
**12:59**
